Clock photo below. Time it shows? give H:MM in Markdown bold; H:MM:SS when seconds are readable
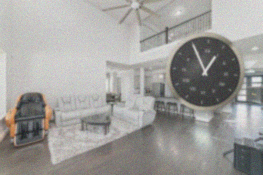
**12:55**
